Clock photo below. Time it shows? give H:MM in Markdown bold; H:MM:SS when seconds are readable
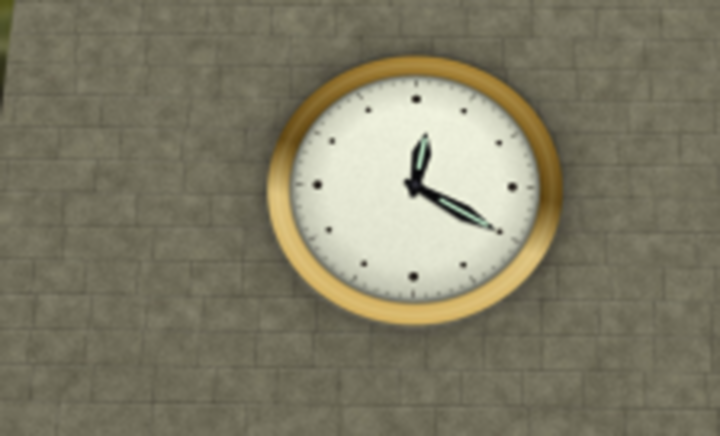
**12:20**
